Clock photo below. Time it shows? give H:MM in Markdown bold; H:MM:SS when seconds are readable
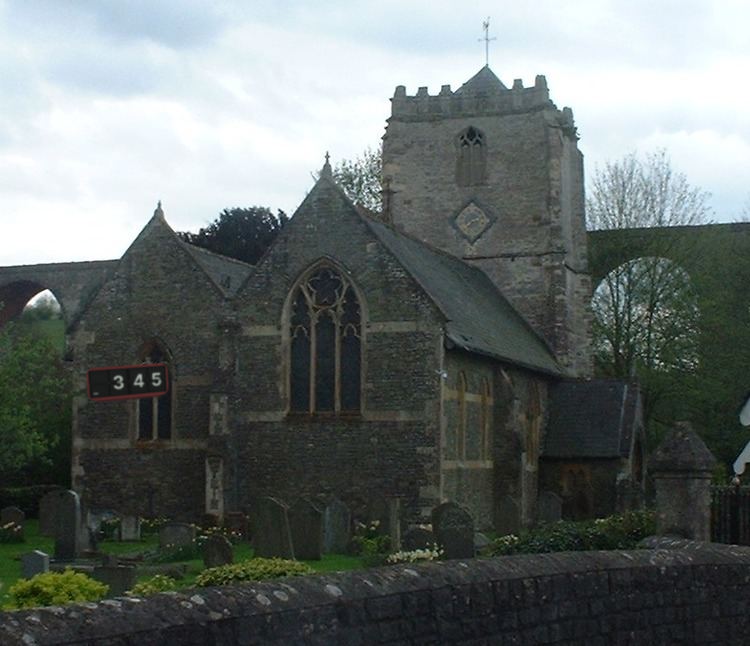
**3:45**
